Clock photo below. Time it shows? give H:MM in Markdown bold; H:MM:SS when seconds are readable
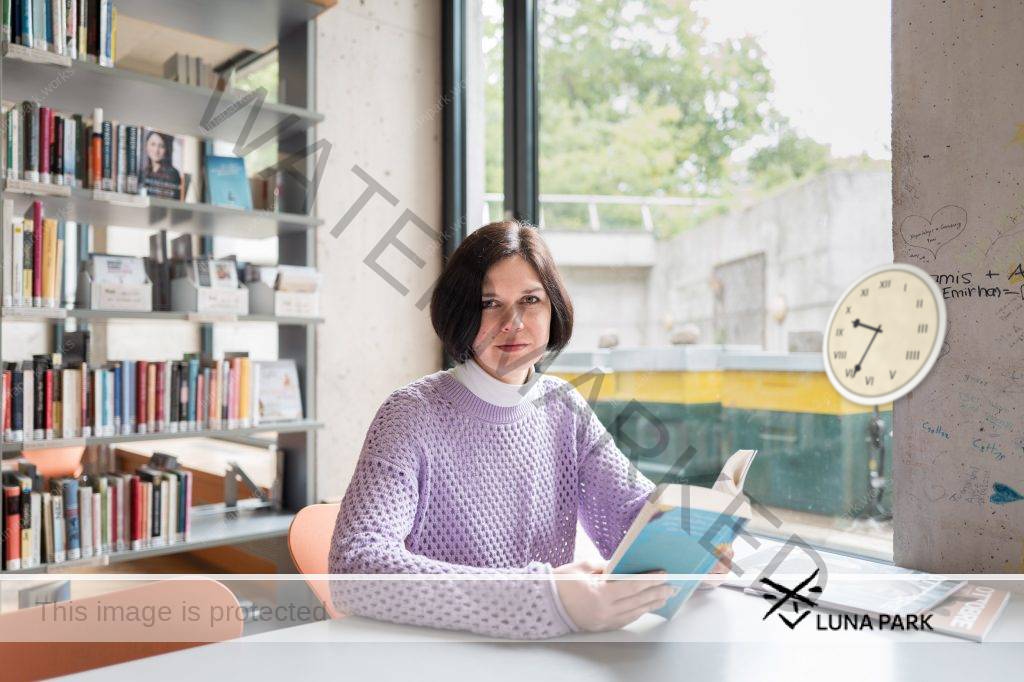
**9:34**
